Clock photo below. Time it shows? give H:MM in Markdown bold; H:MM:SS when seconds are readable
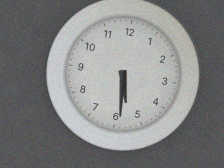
**5:29**
